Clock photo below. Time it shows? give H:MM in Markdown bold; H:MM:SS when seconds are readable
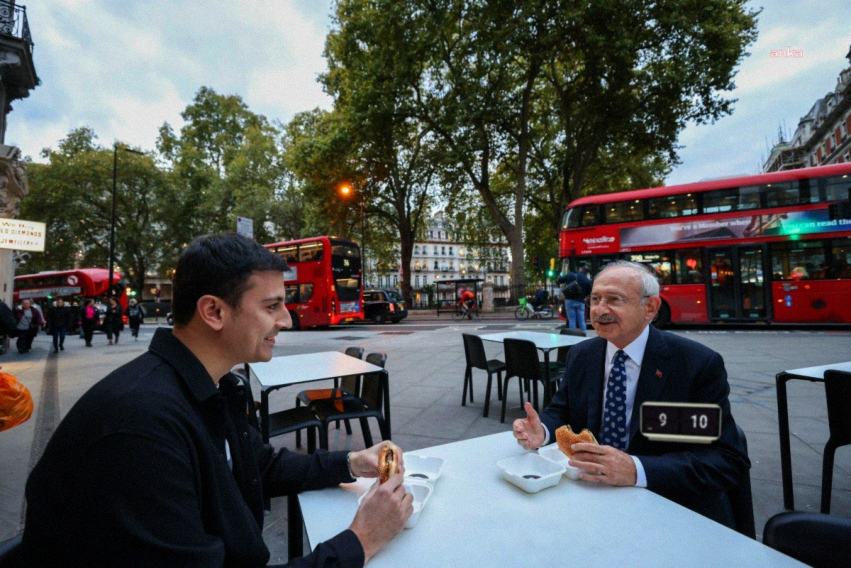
**9:10**
